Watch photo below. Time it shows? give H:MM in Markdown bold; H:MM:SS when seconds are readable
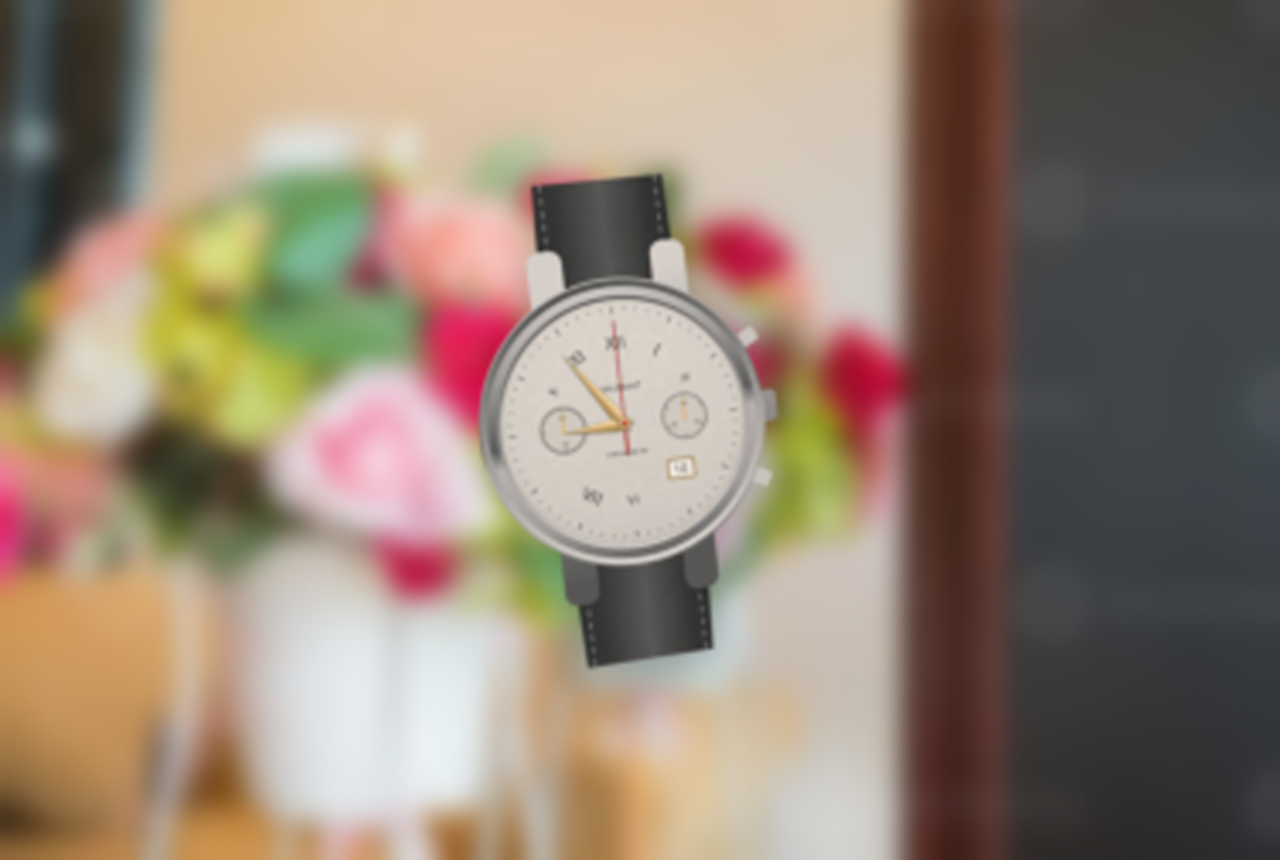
**8:54**
